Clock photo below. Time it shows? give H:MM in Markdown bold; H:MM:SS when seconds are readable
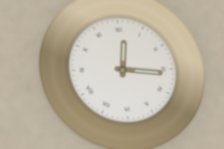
**12:16**
